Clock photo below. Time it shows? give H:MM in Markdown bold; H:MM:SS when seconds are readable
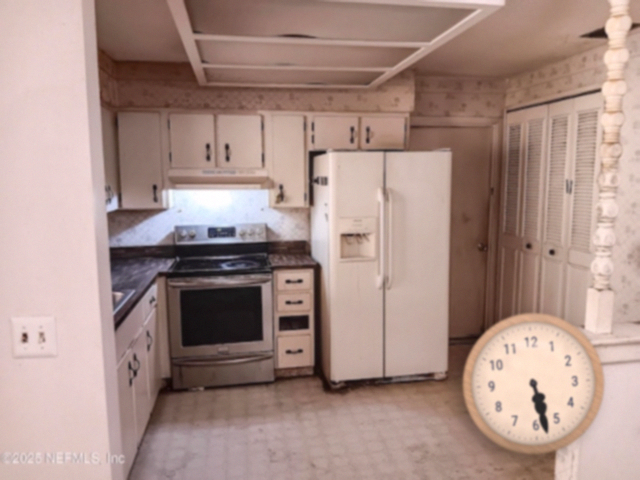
**5:28**
